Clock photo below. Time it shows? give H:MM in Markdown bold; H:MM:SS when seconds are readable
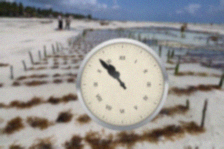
**10:53**
